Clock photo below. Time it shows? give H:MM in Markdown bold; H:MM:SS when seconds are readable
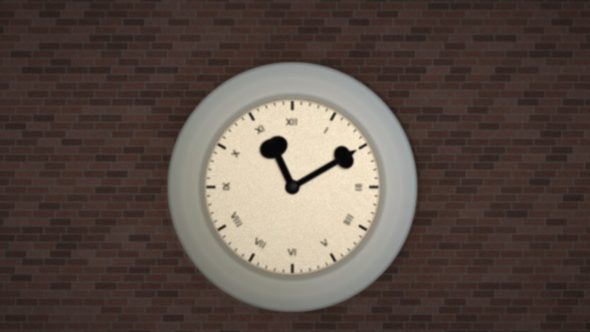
**11:10**
